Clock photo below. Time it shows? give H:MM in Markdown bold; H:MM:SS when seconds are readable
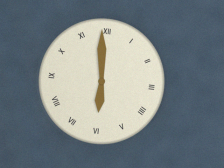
**5:59**
